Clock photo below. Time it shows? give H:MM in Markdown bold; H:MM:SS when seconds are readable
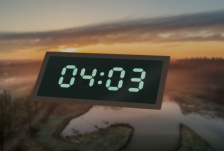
**4:03**
